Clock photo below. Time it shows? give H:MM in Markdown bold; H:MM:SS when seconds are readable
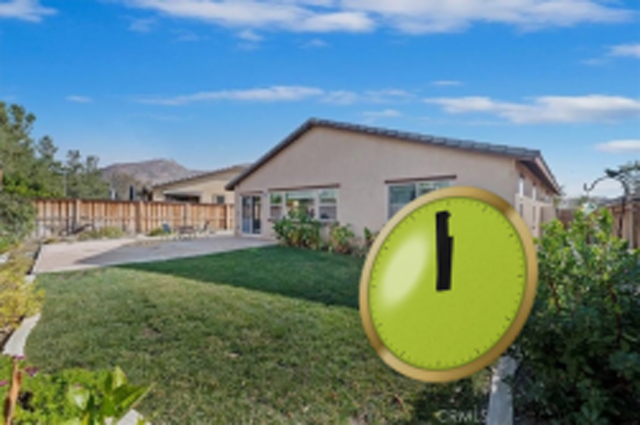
**11:59**
